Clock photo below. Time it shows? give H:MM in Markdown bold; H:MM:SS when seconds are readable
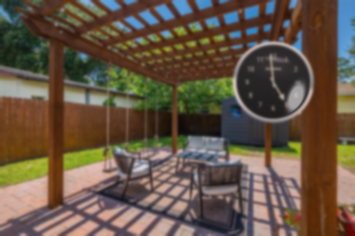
**4:59**
